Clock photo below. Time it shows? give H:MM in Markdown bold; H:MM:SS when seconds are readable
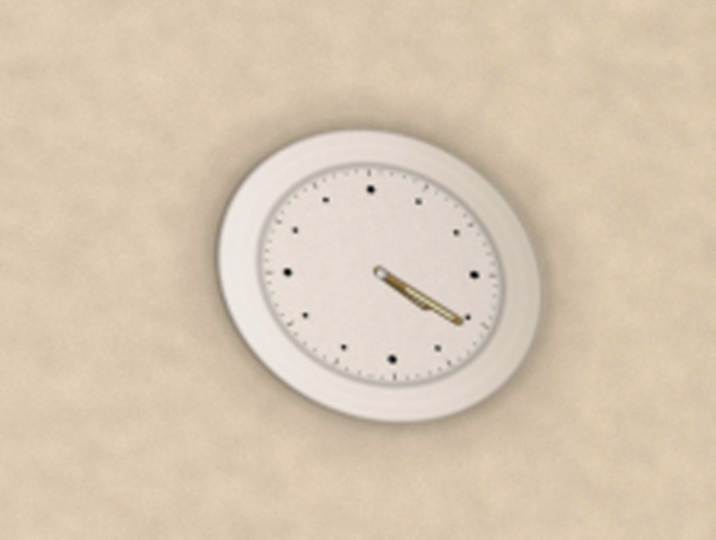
**4:21**
